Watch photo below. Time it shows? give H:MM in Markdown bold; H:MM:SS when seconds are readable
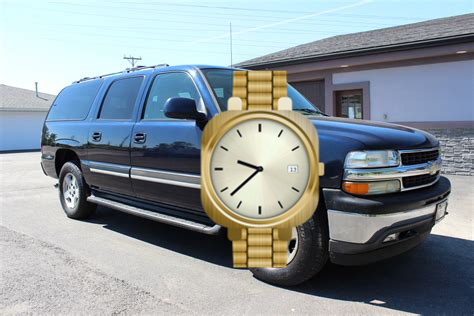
**9:38**
